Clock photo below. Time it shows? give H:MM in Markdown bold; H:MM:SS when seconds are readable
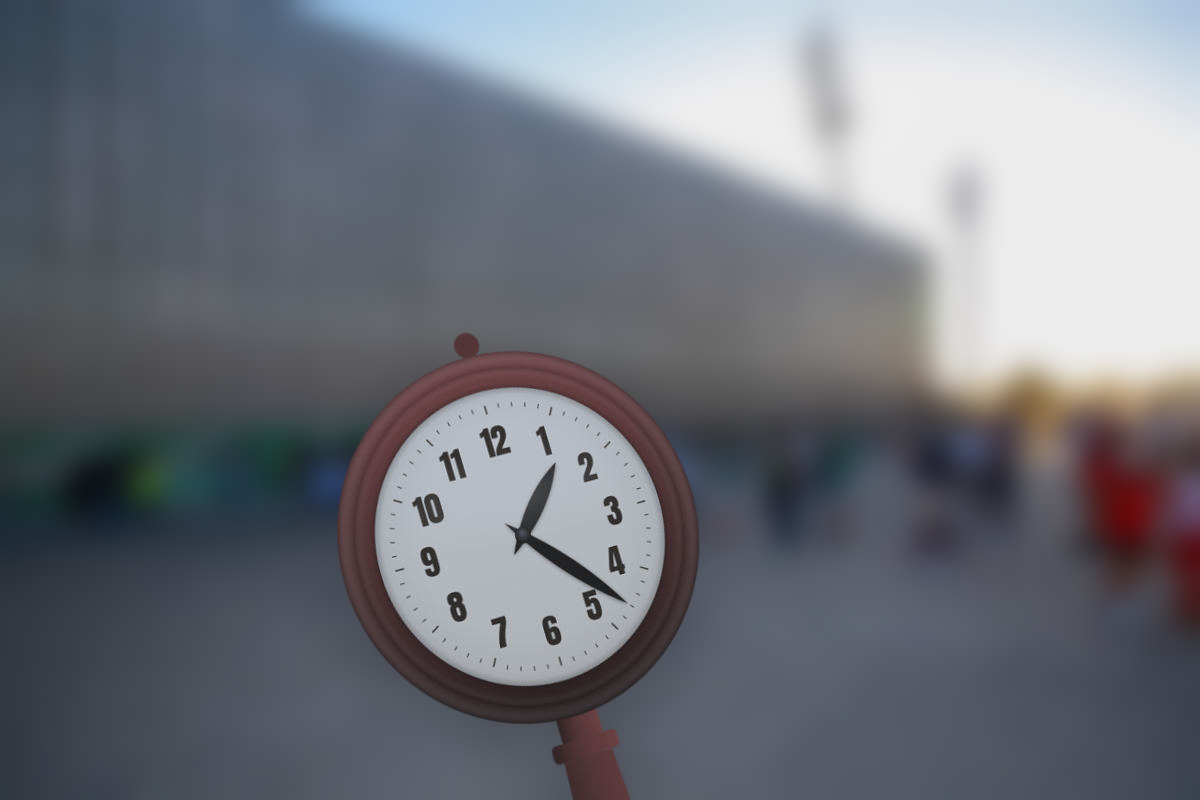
**1:23**
